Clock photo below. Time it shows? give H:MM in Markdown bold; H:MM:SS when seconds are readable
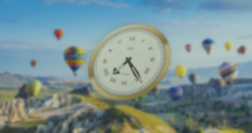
**7:24**
